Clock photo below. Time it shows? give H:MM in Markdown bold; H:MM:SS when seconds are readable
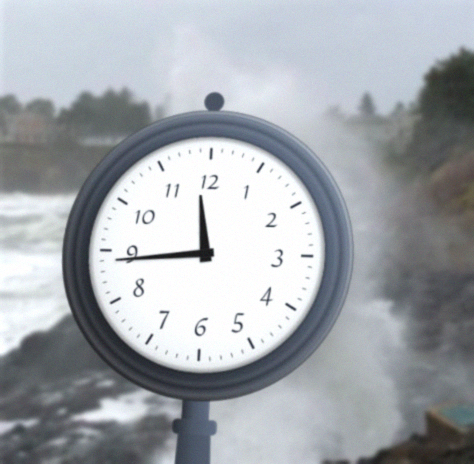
**11:44**
